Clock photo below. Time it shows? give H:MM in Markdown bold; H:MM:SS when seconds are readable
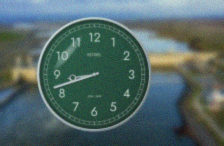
**8:42**
